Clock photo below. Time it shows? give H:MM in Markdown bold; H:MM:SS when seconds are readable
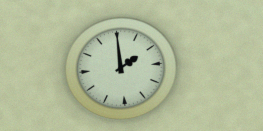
**2:00**
